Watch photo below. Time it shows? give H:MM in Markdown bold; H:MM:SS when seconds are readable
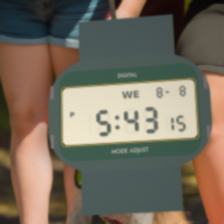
**5:43:15**
